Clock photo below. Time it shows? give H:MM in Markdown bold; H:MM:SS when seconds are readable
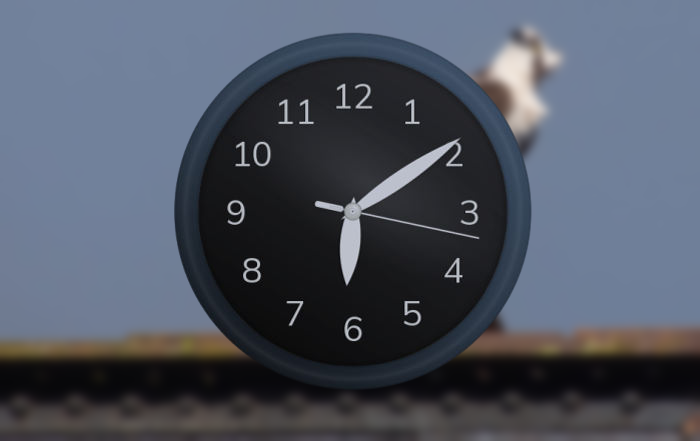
**6:09:17**
